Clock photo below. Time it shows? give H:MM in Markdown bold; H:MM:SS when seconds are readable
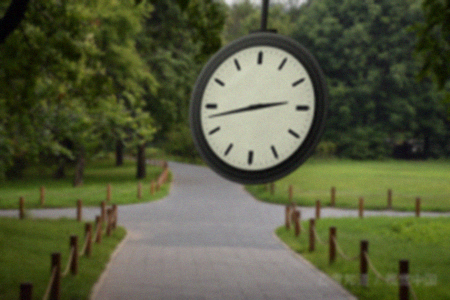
**2:43**
